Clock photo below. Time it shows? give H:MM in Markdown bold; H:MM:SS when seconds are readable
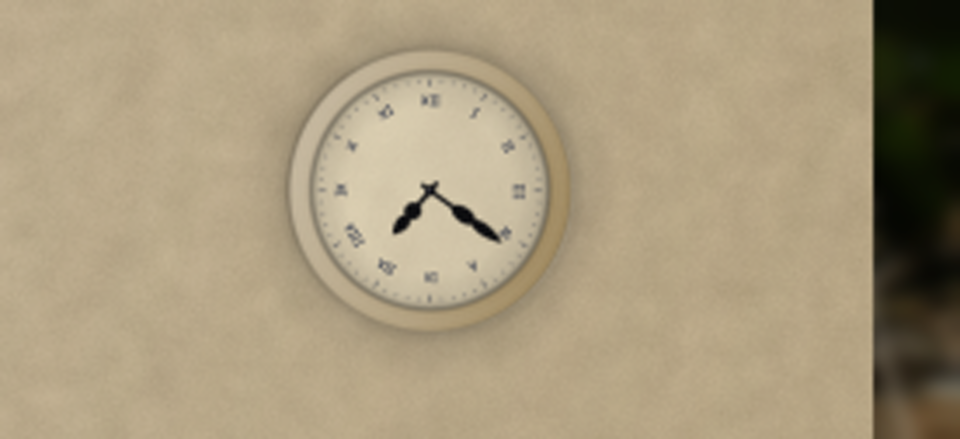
**7:21**
